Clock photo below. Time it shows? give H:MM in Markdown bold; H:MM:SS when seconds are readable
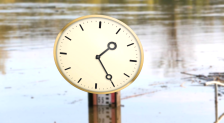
**1:25**
